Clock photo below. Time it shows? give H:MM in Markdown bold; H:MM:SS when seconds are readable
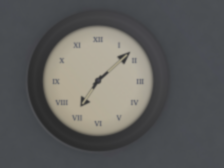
**7:08**
